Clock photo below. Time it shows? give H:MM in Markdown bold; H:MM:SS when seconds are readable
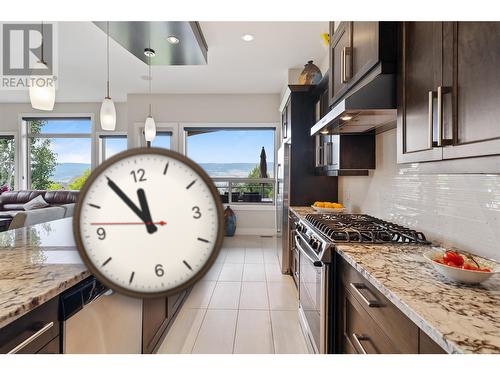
**11:54:47**
